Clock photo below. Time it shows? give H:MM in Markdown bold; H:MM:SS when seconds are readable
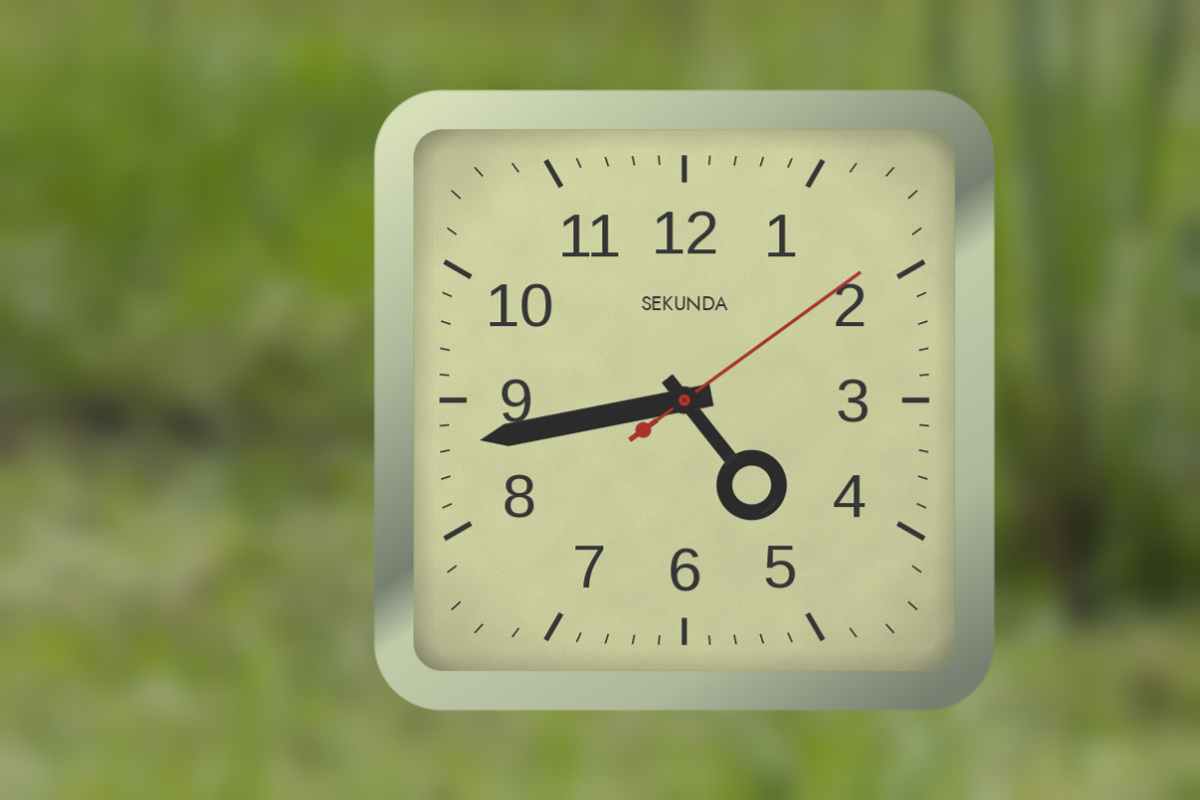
**4:43:09**
